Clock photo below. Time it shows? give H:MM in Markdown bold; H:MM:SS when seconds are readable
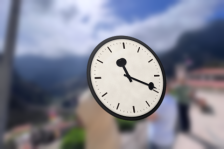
**11:19**
